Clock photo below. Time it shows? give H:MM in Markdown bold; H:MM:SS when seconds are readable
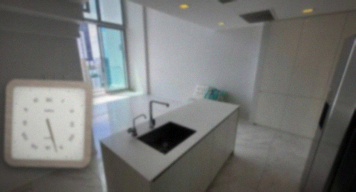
**5:27**
